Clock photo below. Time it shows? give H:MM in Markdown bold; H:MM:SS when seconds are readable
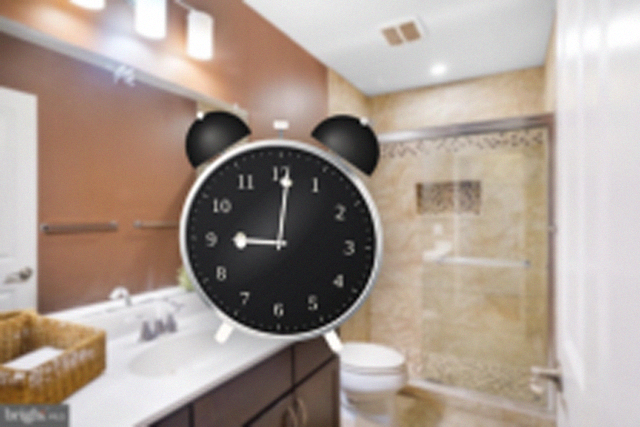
**9:01**
